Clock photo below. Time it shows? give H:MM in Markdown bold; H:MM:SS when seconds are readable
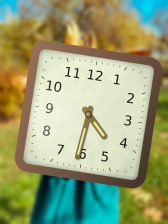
**4:31**
